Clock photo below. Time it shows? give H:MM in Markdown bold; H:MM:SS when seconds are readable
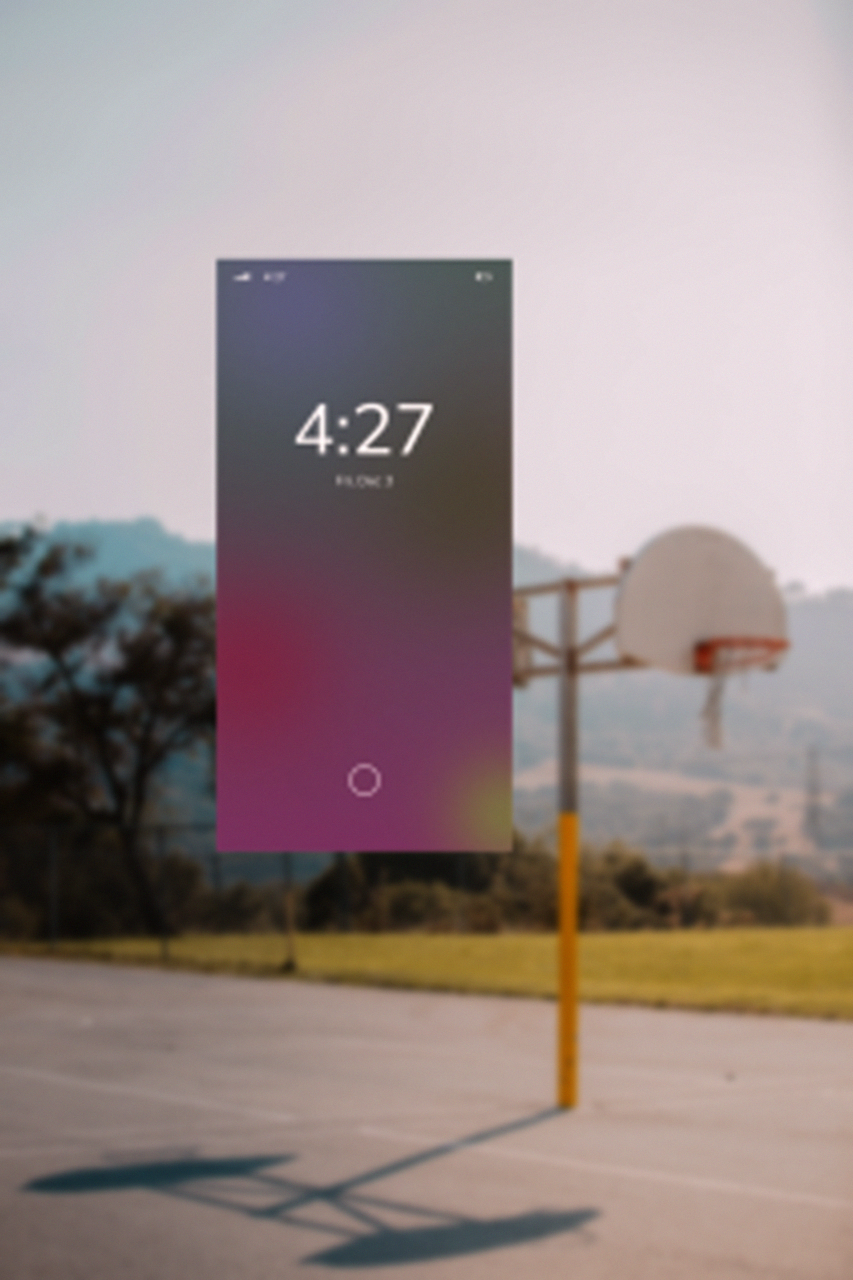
**4:27**
